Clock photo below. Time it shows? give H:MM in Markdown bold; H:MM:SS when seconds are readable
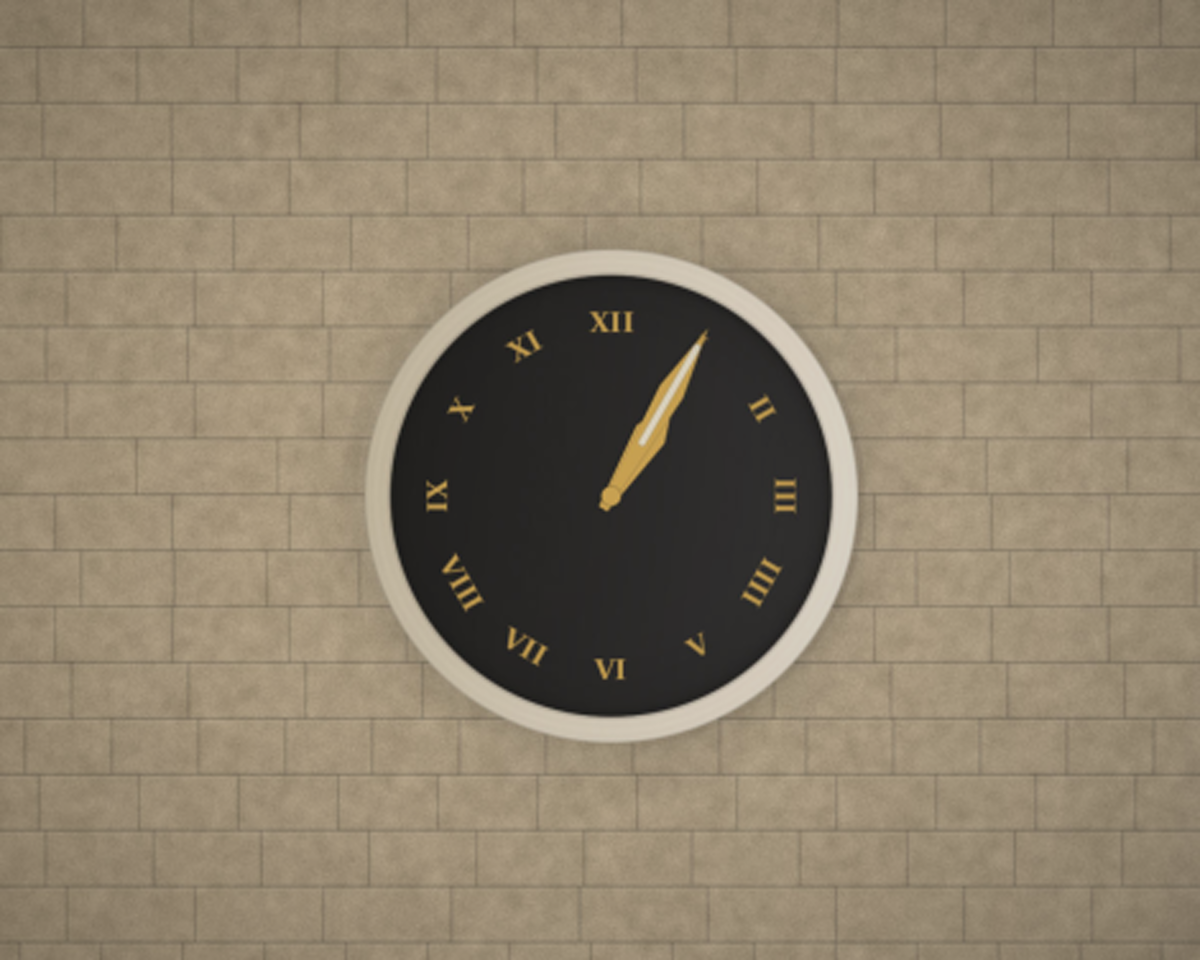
**1:05**
